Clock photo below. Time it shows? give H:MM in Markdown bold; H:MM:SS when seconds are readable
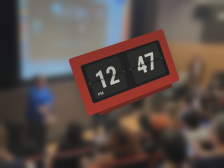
**12:47**
